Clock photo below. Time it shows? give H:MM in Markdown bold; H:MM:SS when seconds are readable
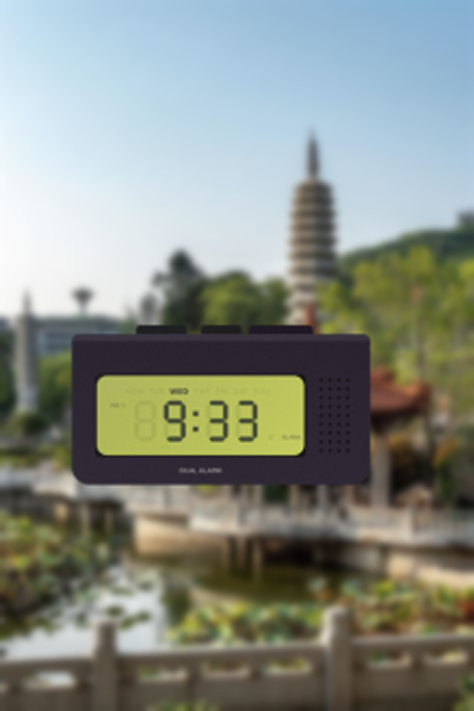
**9:33**
